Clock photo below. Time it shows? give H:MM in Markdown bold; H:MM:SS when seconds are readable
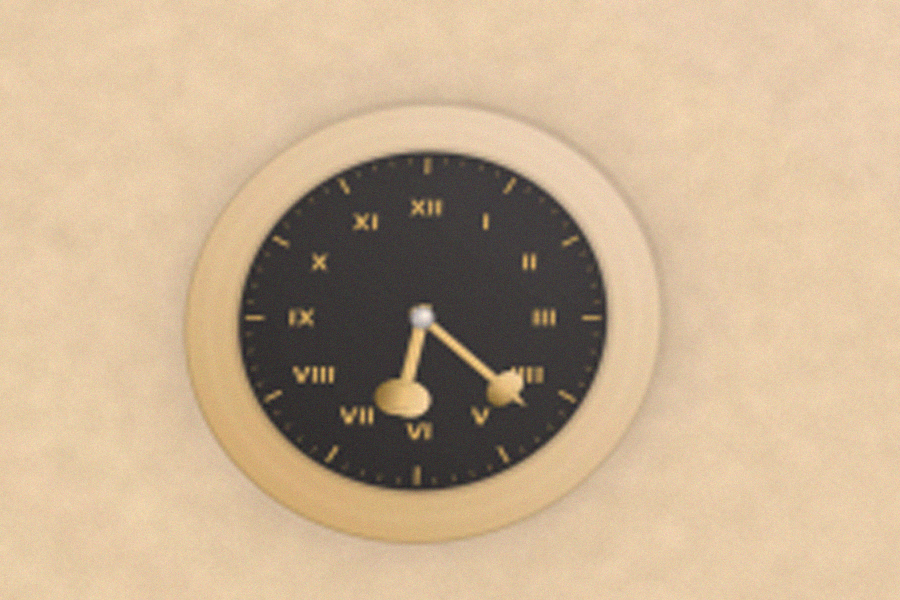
**6:22**
